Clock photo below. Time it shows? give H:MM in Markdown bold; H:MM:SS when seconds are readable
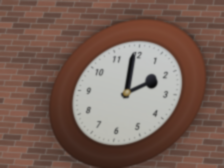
**1:59**
